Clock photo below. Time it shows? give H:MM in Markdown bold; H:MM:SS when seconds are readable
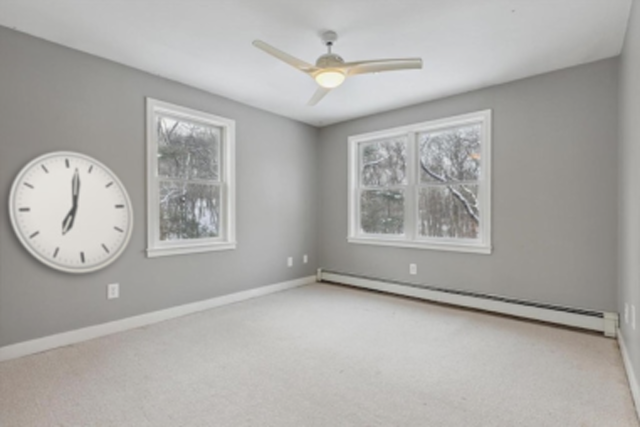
**7:02**
